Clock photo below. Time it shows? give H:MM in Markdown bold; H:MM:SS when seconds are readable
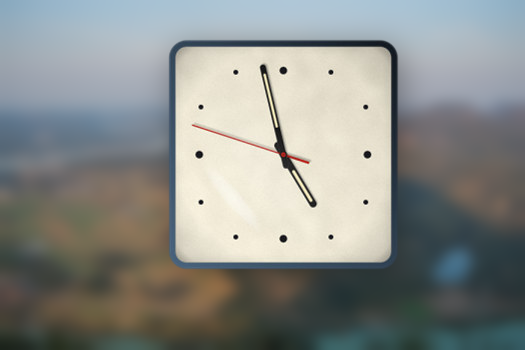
**4:57:48**
